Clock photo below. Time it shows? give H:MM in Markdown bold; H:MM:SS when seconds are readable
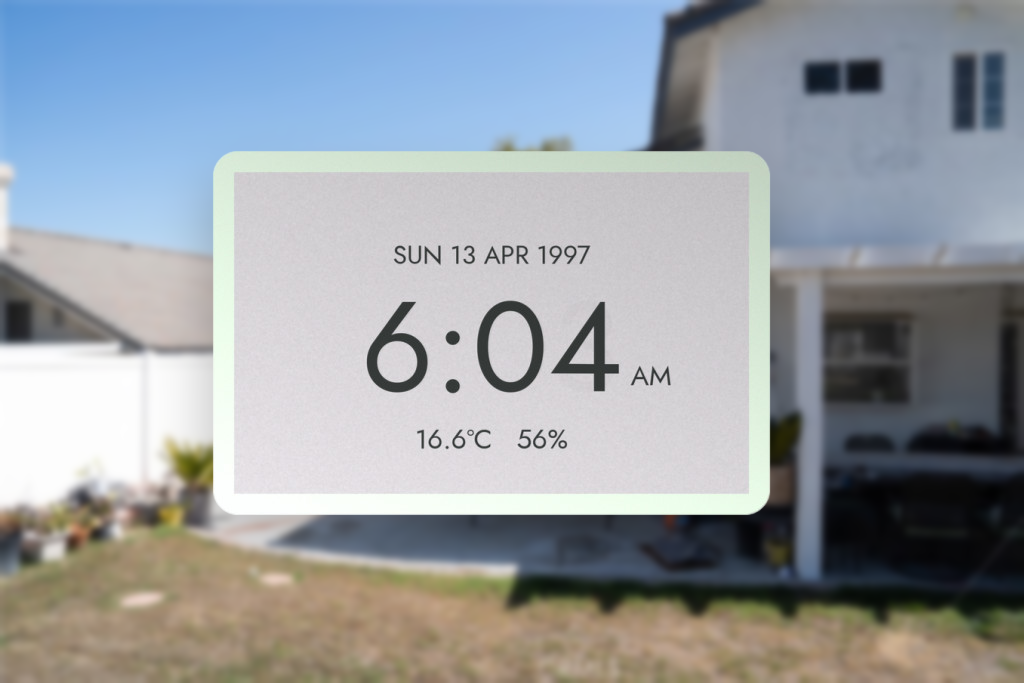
**6:04**
